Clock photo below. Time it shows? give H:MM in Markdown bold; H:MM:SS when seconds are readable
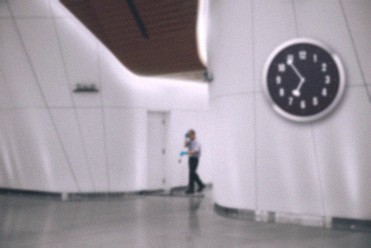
**6:54**
